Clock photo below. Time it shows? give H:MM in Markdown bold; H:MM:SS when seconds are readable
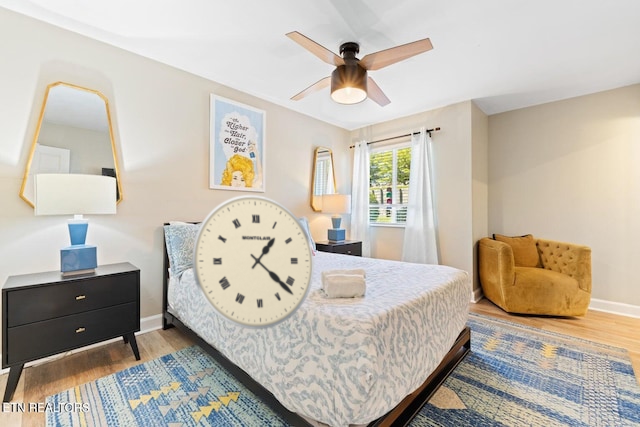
**1:22**
